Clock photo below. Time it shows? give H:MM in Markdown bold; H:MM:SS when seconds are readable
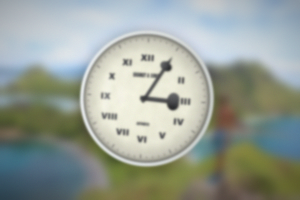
**3:05**
